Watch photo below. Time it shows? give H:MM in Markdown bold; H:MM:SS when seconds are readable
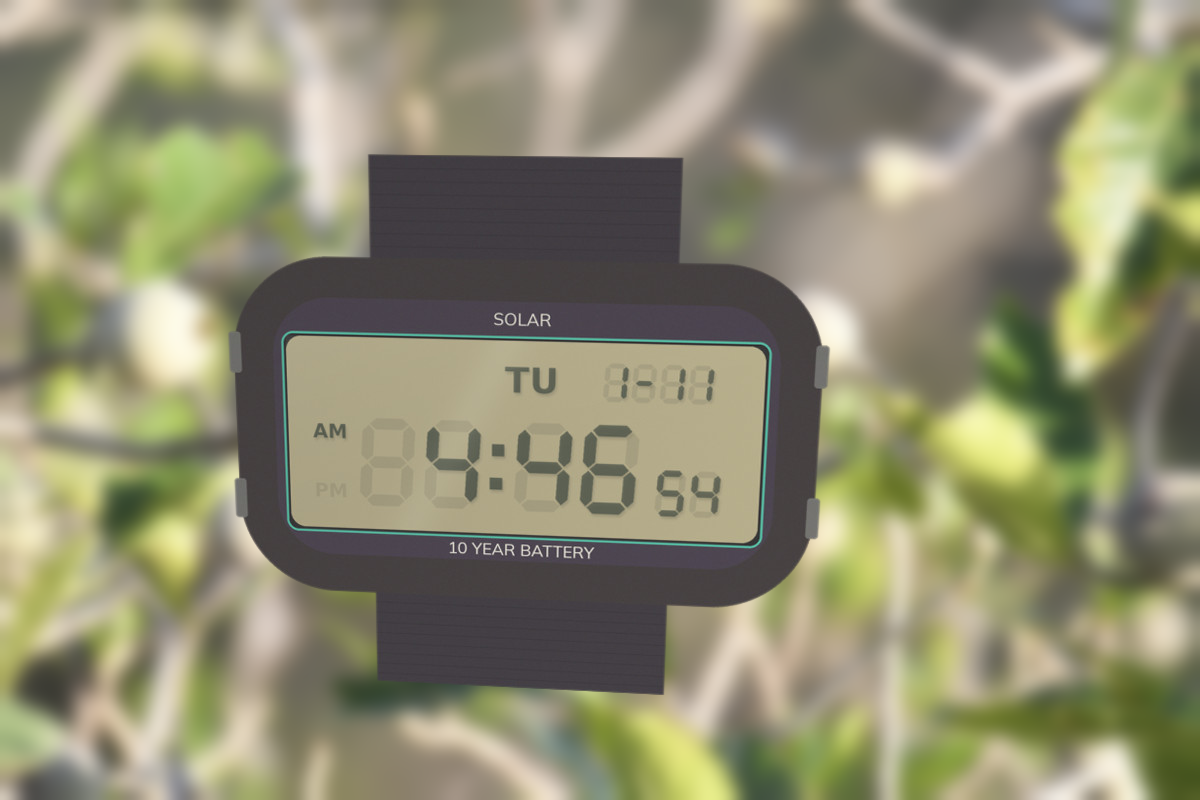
**4:46:54**
